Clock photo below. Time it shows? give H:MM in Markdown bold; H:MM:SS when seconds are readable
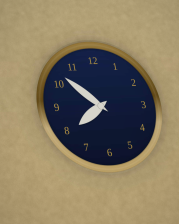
**7:52**
